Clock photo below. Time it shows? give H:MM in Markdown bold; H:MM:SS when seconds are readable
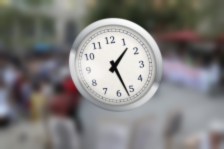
**1:27**
